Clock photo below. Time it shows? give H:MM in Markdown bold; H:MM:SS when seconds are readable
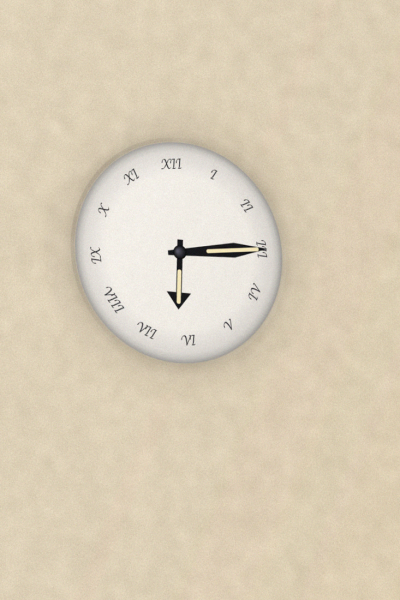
**6:15**
